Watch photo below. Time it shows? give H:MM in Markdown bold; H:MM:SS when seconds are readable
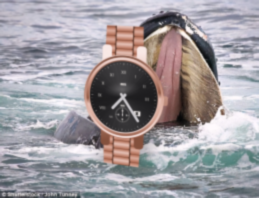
**7:24**
